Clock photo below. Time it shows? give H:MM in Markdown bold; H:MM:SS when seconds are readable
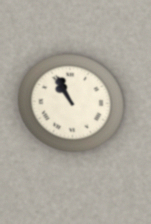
**10:56**
